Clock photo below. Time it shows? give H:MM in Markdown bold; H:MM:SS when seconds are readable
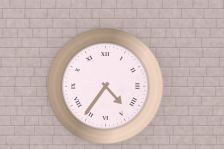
**4:36**
